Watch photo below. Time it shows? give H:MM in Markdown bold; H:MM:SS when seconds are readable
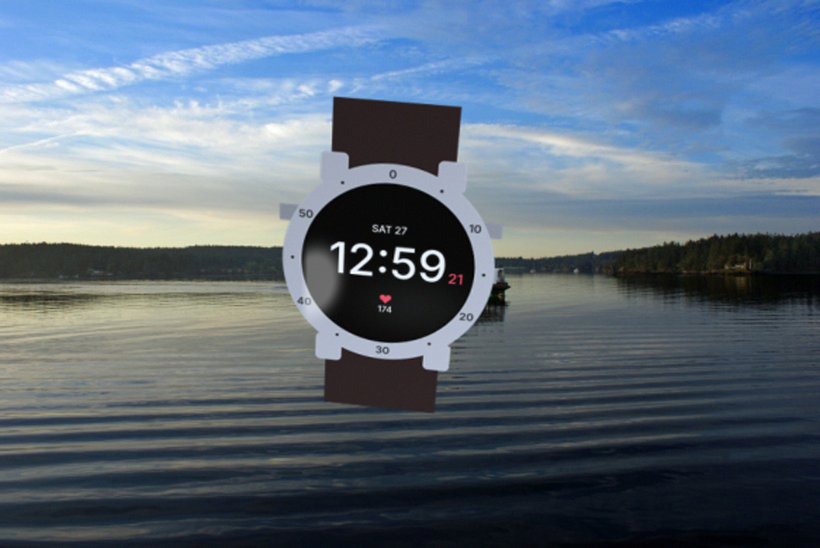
**12:59:21**
